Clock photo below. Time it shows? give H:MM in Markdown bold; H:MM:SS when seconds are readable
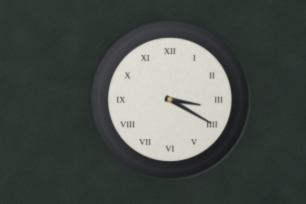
**3:20**
